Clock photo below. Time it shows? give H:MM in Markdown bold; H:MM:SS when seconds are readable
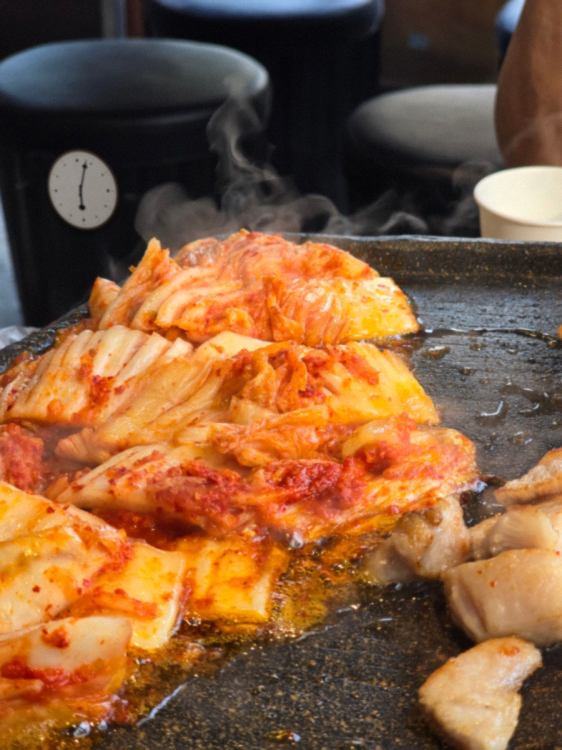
**6:03**
